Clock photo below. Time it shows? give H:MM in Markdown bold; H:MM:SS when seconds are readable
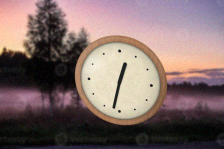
**12:32**
